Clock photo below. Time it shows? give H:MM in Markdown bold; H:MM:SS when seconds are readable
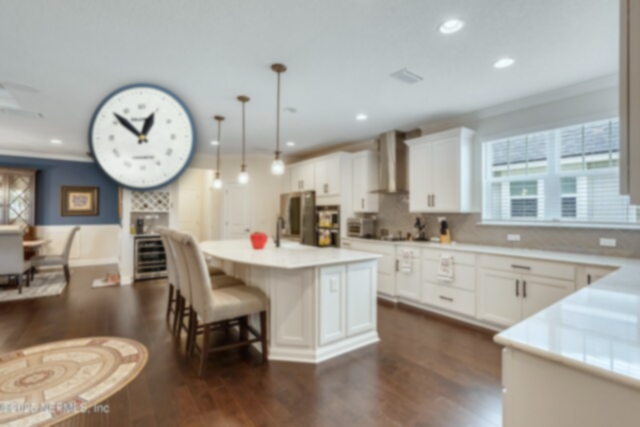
**12:52**
